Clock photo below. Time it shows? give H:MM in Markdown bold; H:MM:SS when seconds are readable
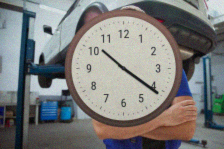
**10:21**
